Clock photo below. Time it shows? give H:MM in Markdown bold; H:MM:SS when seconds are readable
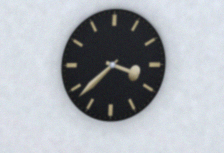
**3:38**
